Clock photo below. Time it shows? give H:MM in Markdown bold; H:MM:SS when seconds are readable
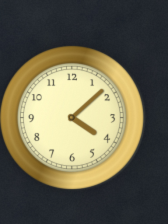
**4:08**
